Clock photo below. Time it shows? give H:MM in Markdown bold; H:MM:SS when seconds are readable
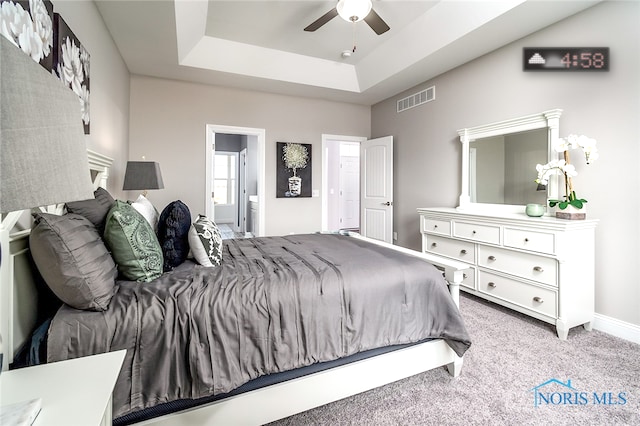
**4:58**
